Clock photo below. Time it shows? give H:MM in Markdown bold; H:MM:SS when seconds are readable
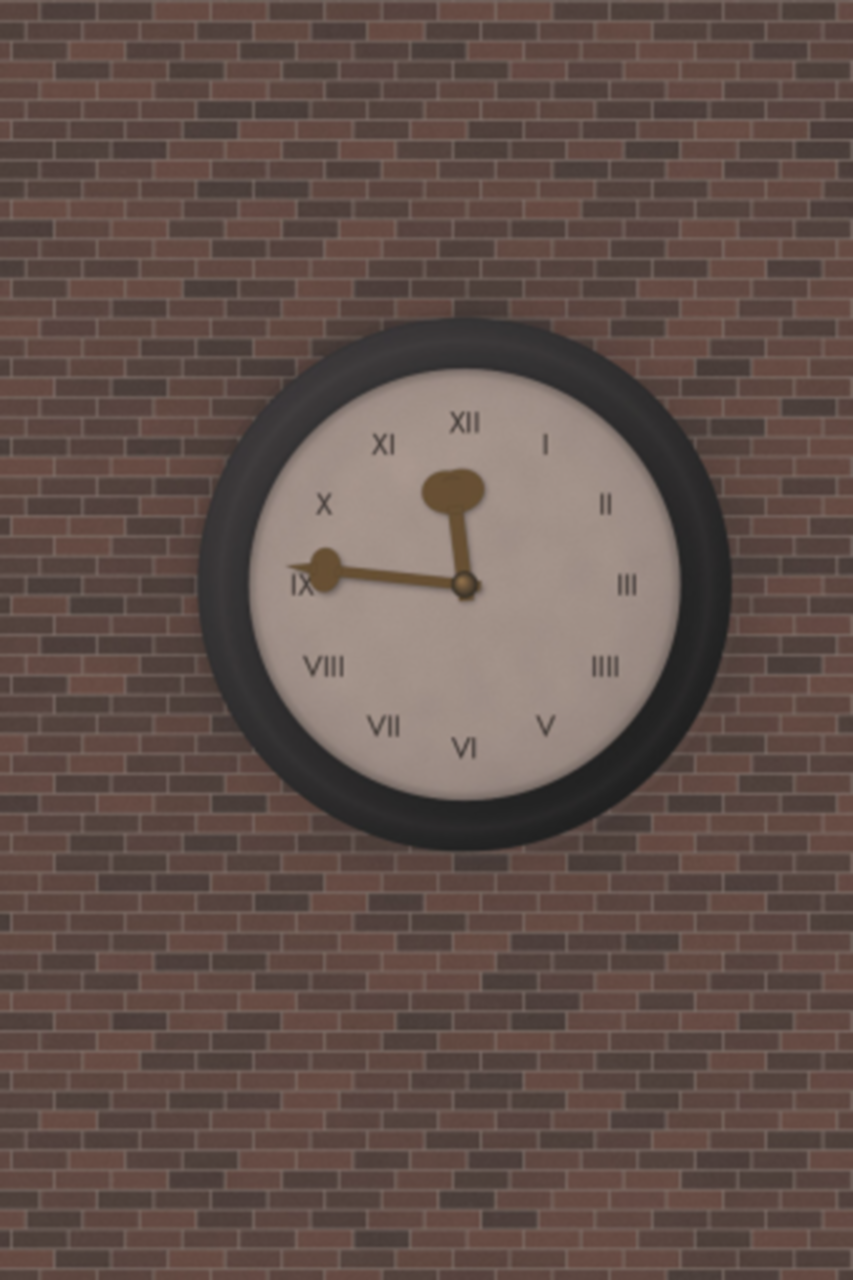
**11:46**
